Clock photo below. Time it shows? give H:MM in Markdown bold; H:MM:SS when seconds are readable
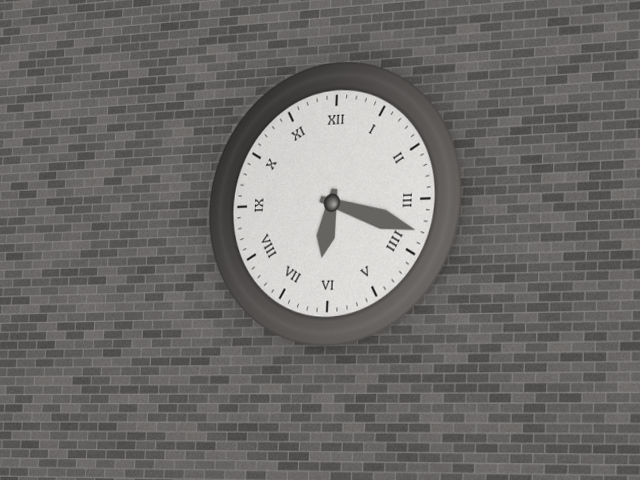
**6:18**
